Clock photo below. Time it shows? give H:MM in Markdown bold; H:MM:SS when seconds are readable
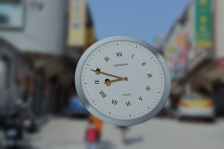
**8:49**
